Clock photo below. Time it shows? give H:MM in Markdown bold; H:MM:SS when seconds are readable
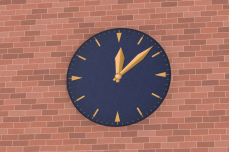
**12:08**
